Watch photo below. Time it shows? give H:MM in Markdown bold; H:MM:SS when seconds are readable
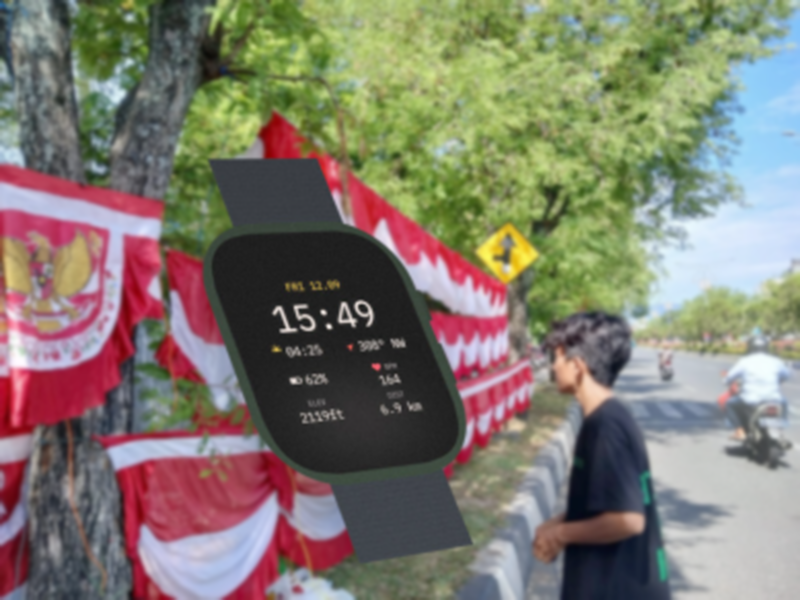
**15:49**
